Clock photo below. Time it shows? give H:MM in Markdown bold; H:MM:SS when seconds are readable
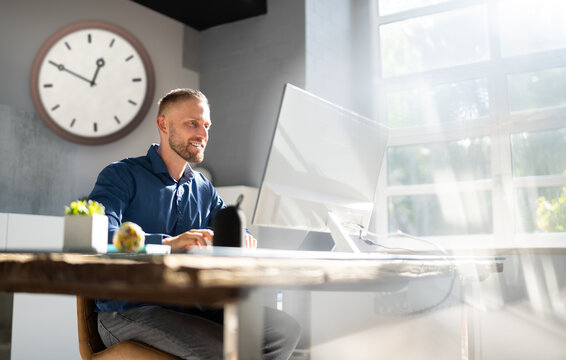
**12:50**
